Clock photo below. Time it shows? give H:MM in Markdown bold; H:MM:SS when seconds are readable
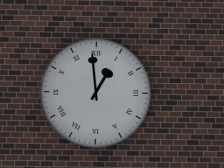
**12:59**
